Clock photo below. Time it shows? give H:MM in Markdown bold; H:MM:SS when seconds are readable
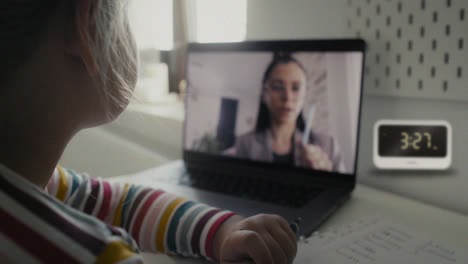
**3:27**
